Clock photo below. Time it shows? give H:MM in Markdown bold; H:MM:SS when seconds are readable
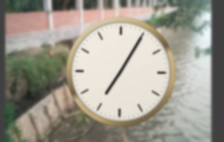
**7:05**
